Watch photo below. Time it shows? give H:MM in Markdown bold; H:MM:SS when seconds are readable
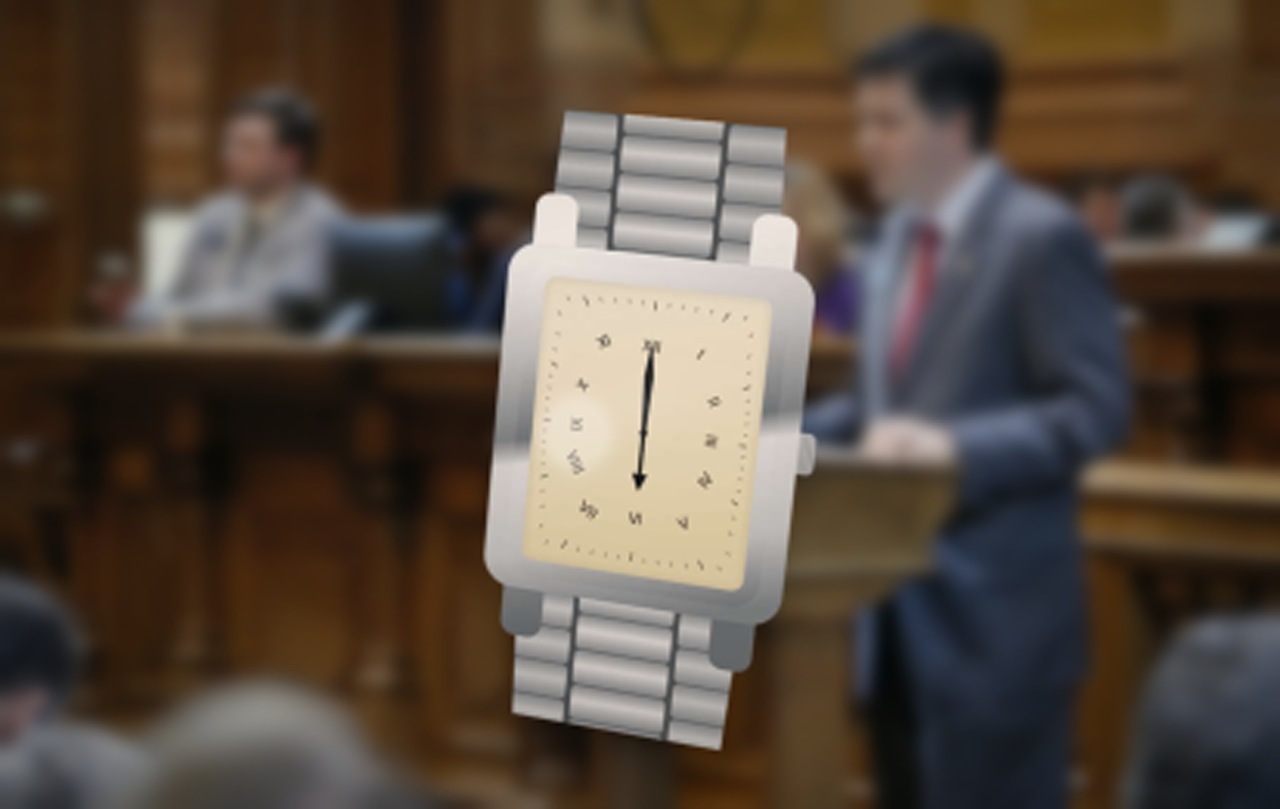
**6:00**
